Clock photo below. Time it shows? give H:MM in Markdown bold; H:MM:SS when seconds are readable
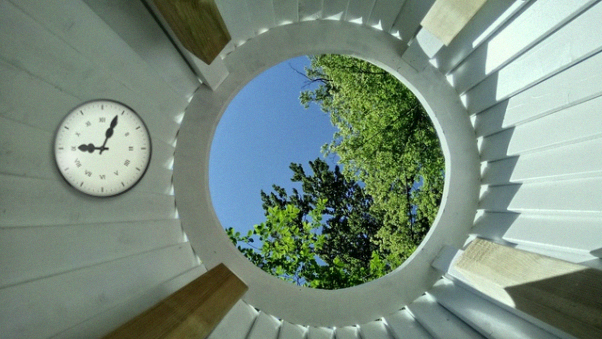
**9:04**
